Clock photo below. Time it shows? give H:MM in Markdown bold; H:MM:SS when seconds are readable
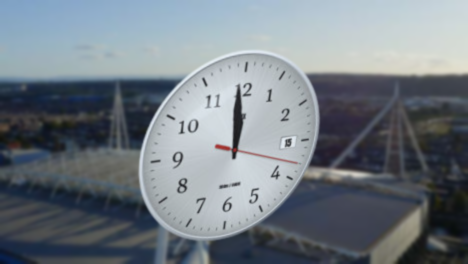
**11:59:18**
